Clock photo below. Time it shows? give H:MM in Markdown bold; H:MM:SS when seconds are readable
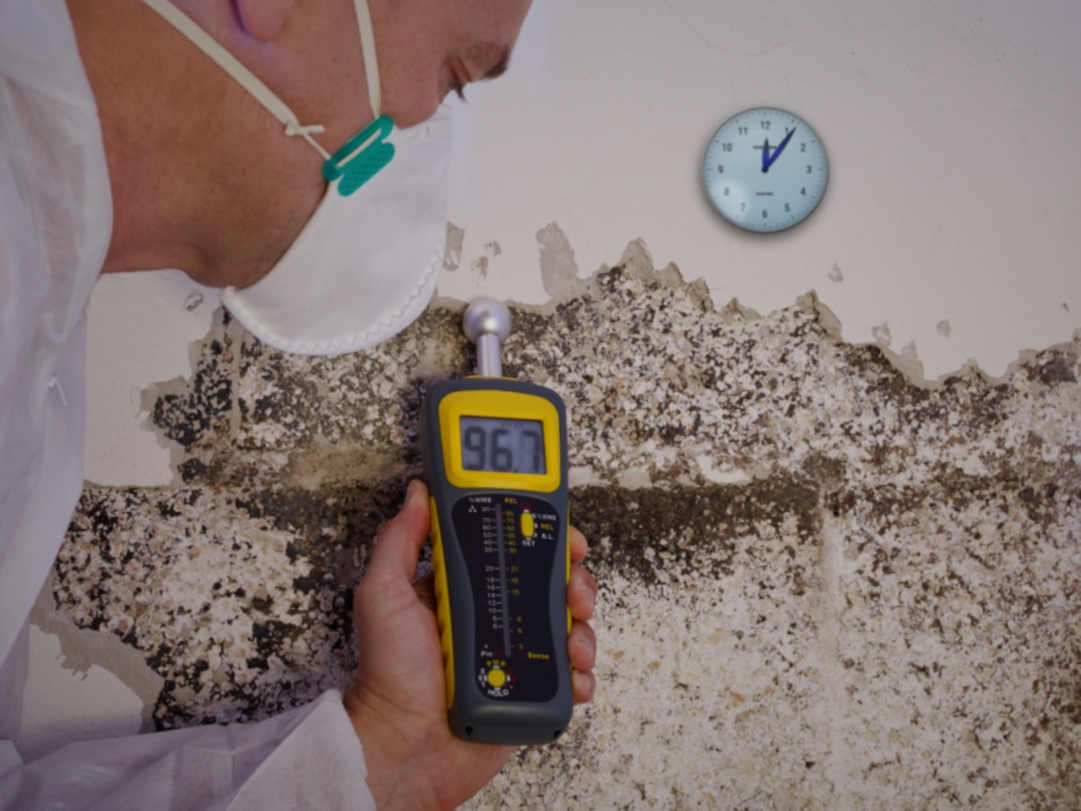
**12:06**
